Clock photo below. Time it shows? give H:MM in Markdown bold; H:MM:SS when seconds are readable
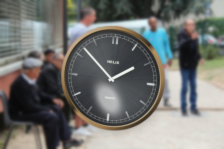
**1:52**
